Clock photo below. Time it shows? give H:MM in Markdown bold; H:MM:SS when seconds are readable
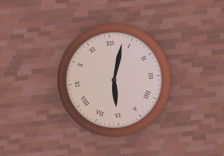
**6:03**
